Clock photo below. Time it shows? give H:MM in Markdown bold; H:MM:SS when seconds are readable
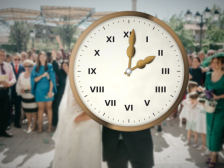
**2:01**
